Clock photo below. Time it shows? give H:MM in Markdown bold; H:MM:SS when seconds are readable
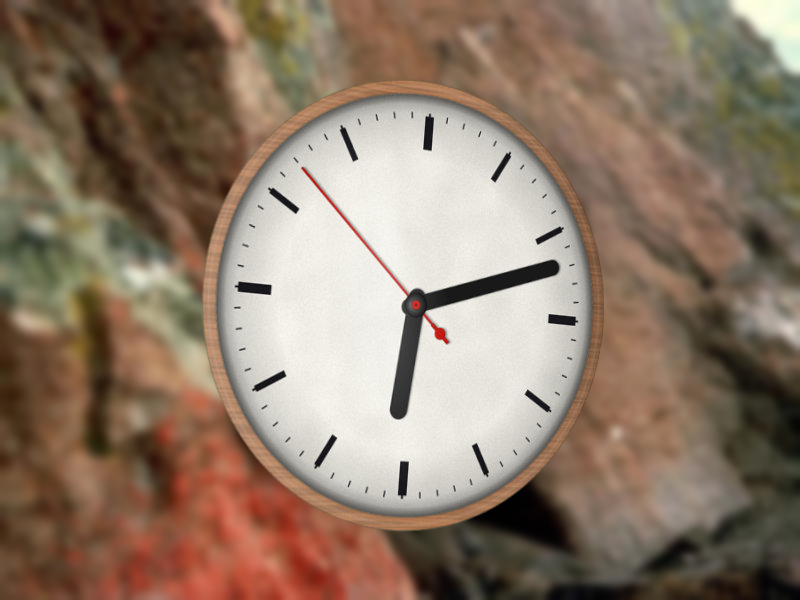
**6:11:52**
